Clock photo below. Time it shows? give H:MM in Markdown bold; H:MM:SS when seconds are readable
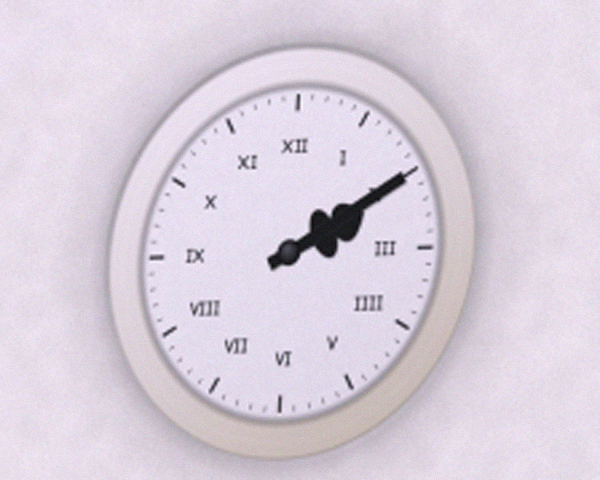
**2:10**
